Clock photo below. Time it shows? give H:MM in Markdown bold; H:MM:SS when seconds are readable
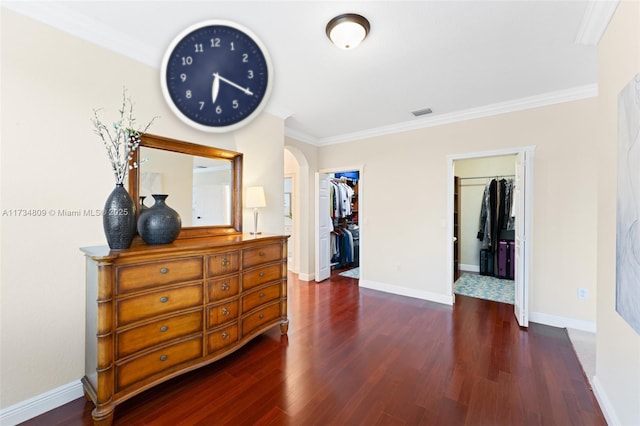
**6:20**
